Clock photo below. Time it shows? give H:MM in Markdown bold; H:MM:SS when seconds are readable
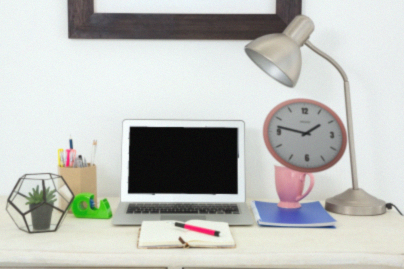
**1:47**
